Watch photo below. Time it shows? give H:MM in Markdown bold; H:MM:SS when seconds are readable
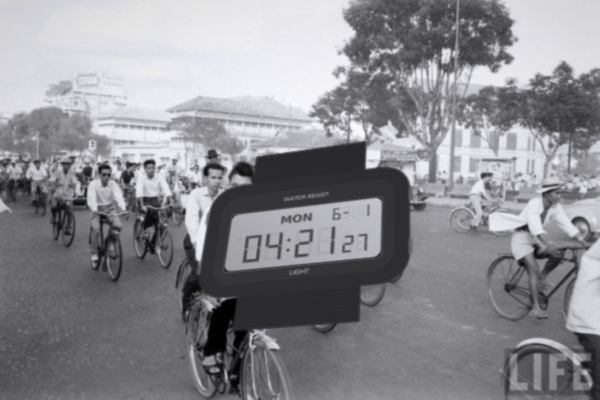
**4:21:27**
